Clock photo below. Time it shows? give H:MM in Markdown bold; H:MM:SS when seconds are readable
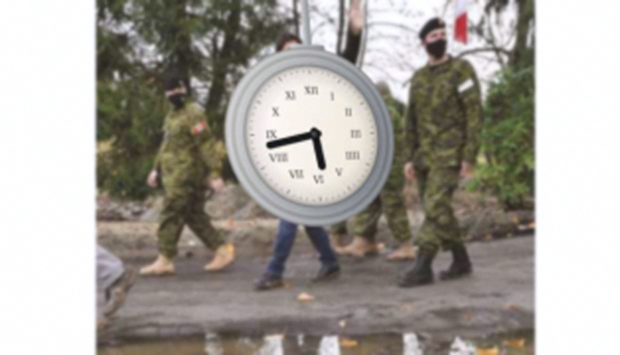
**5:43**
